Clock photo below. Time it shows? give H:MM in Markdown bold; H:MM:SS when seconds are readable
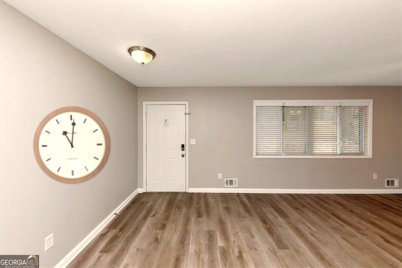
**11:01**
